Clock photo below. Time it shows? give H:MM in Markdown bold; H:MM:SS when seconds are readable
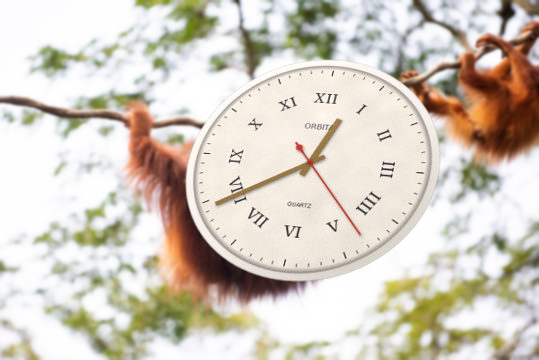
**12:39:23**
